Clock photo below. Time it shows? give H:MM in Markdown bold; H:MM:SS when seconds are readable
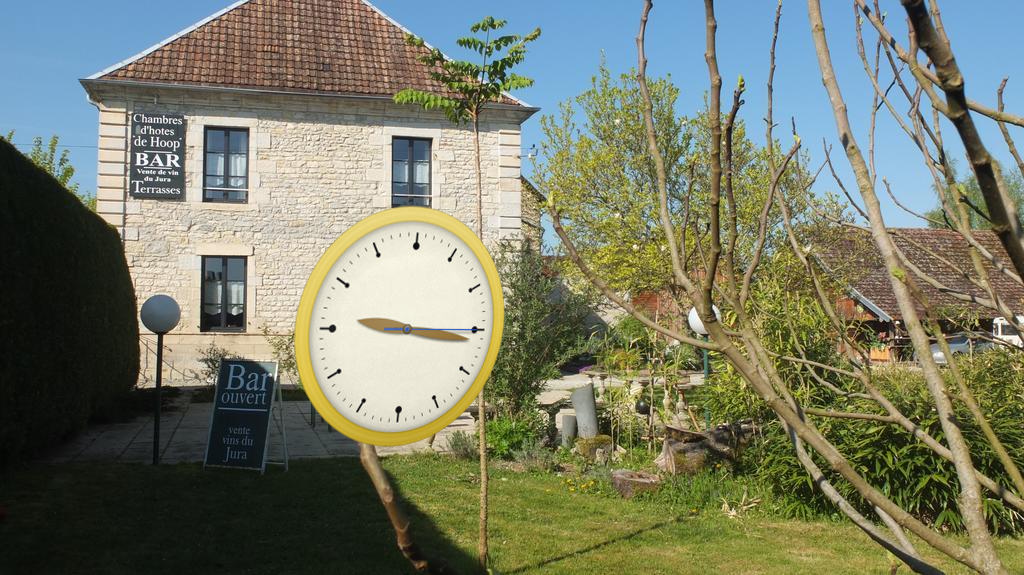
**9:16:15**
